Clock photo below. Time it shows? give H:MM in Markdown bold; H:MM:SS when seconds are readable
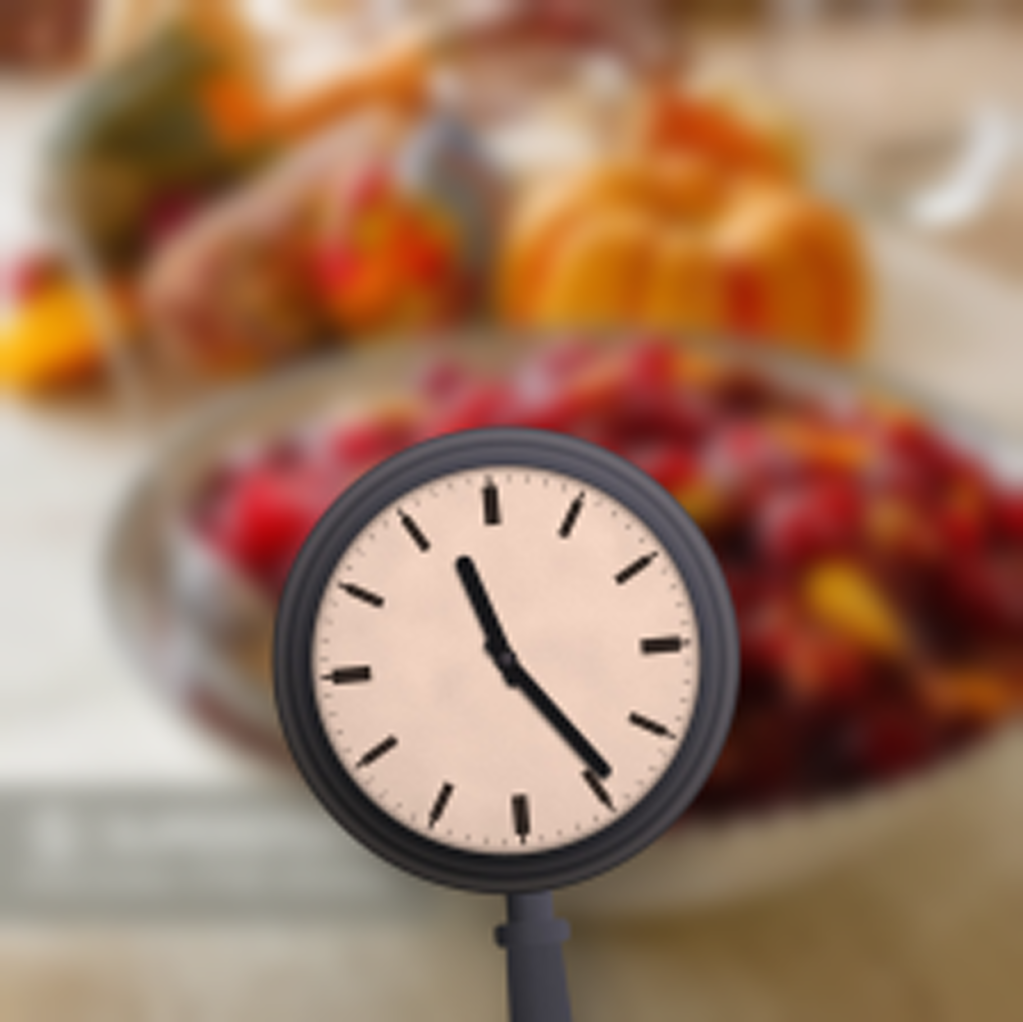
**11:24**
